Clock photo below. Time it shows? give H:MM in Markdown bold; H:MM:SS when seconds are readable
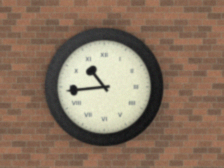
**10:44**
